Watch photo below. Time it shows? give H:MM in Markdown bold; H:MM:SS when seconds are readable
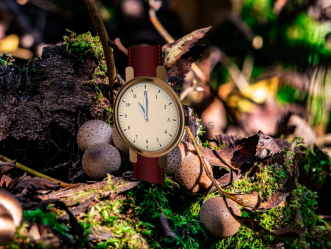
**11:00**
